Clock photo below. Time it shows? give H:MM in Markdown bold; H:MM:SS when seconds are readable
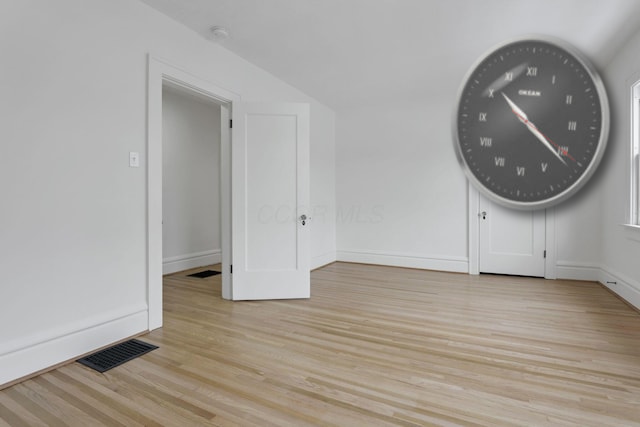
**10:21:20**
